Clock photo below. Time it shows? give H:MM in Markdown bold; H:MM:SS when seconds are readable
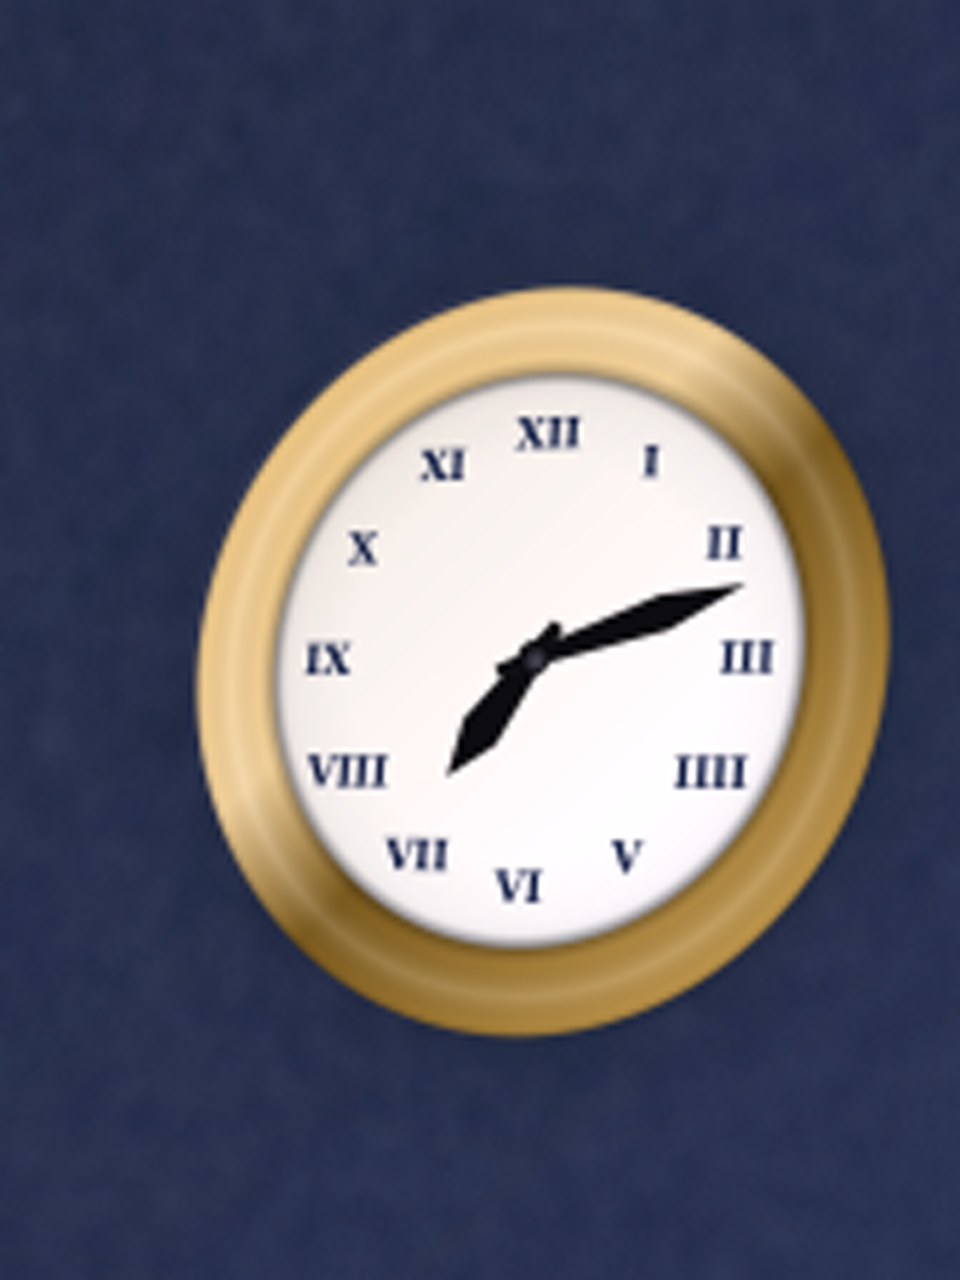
**7:12**
